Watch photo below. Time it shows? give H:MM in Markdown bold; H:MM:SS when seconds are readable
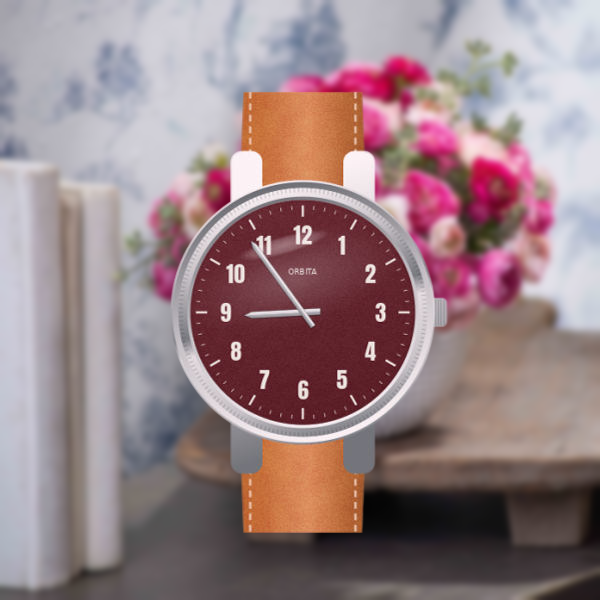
**8:54**
